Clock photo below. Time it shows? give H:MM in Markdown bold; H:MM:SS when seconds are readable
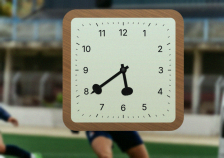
**5:39**
